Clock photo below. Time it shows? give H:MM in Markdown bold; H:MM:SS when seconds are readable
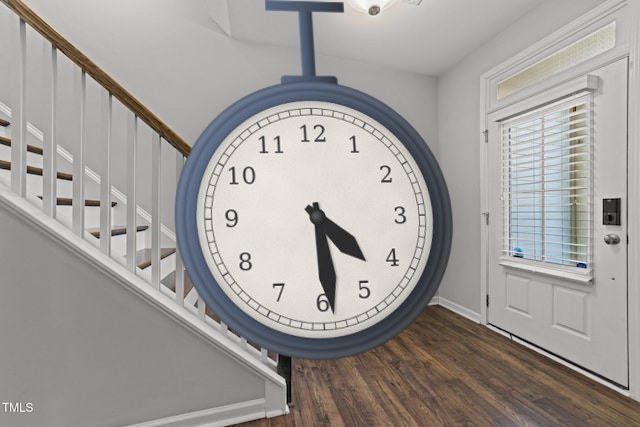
**4:29**
